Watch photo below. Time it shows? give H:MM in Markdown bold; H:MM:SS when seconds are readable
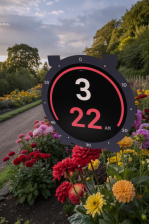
**3:22**
